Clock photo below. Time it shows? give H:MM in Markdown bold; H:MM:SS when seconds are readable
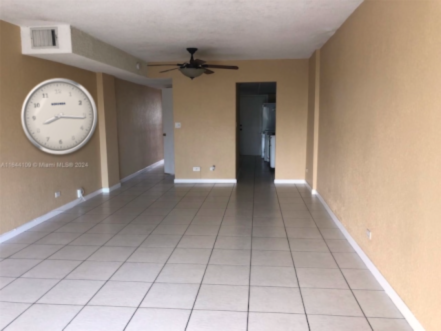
**8:16**
